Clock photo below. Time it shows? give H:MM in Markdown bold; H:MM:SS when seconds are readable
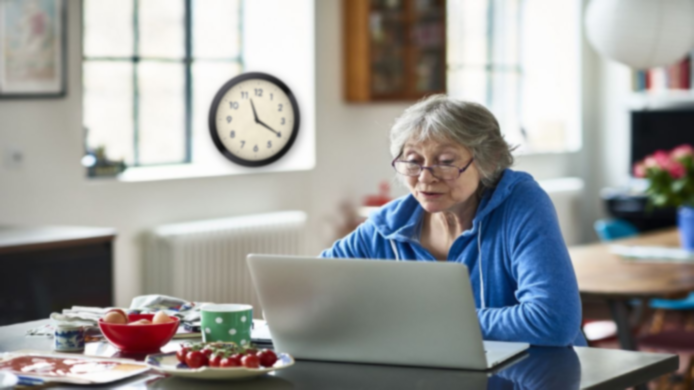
**11:20**
